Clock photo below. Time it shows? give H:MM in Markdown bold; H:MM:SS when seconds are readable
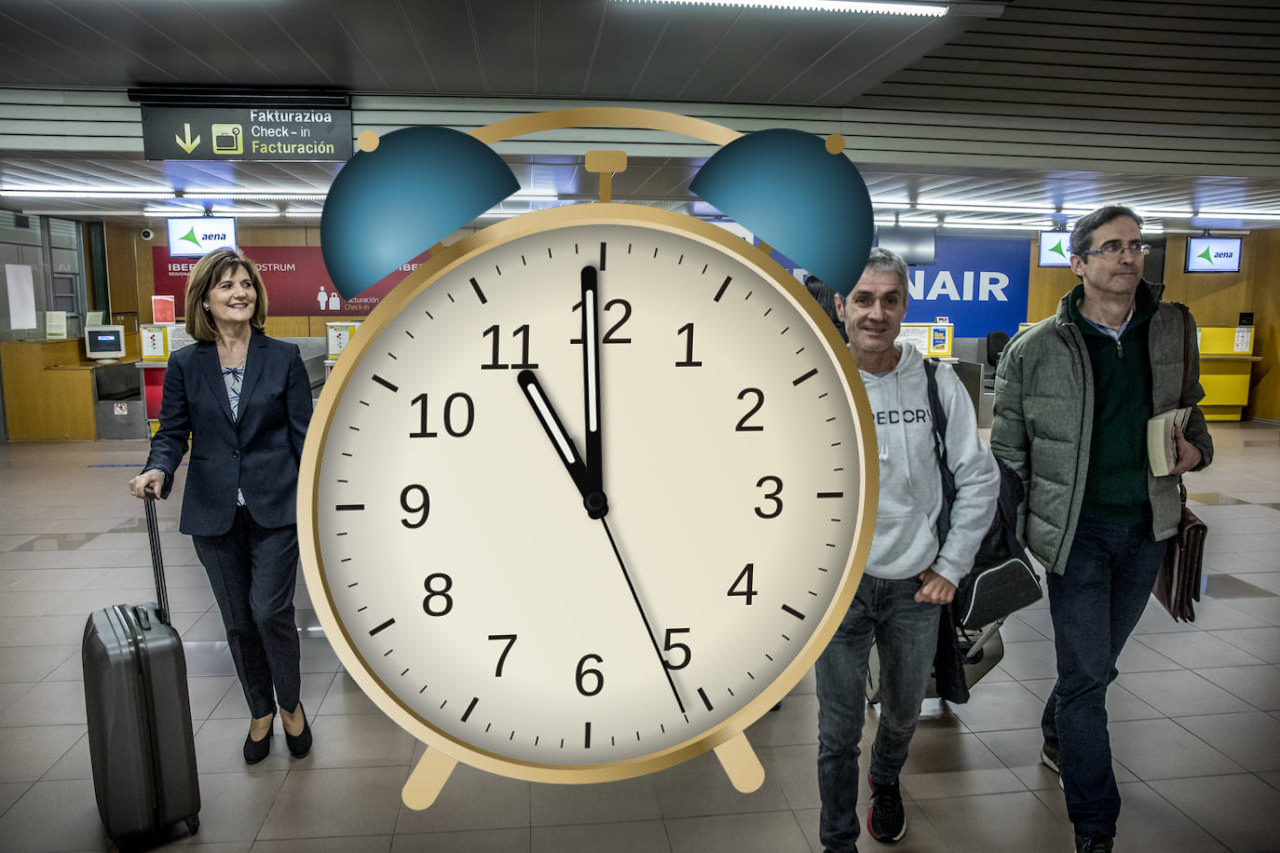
**10:59:26**
